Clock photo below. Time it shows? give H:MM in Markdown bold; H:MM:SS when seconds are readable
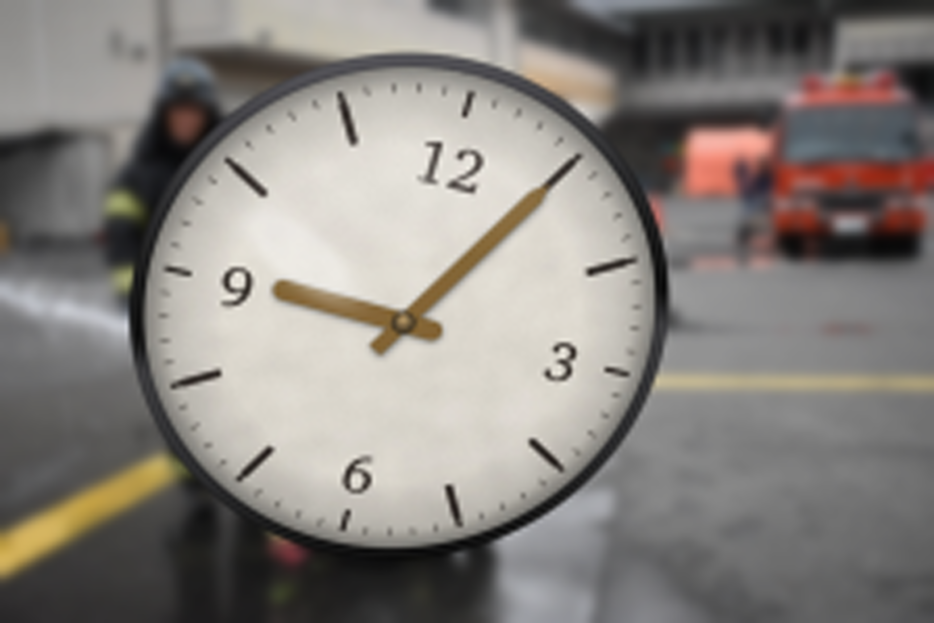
**9:05**
